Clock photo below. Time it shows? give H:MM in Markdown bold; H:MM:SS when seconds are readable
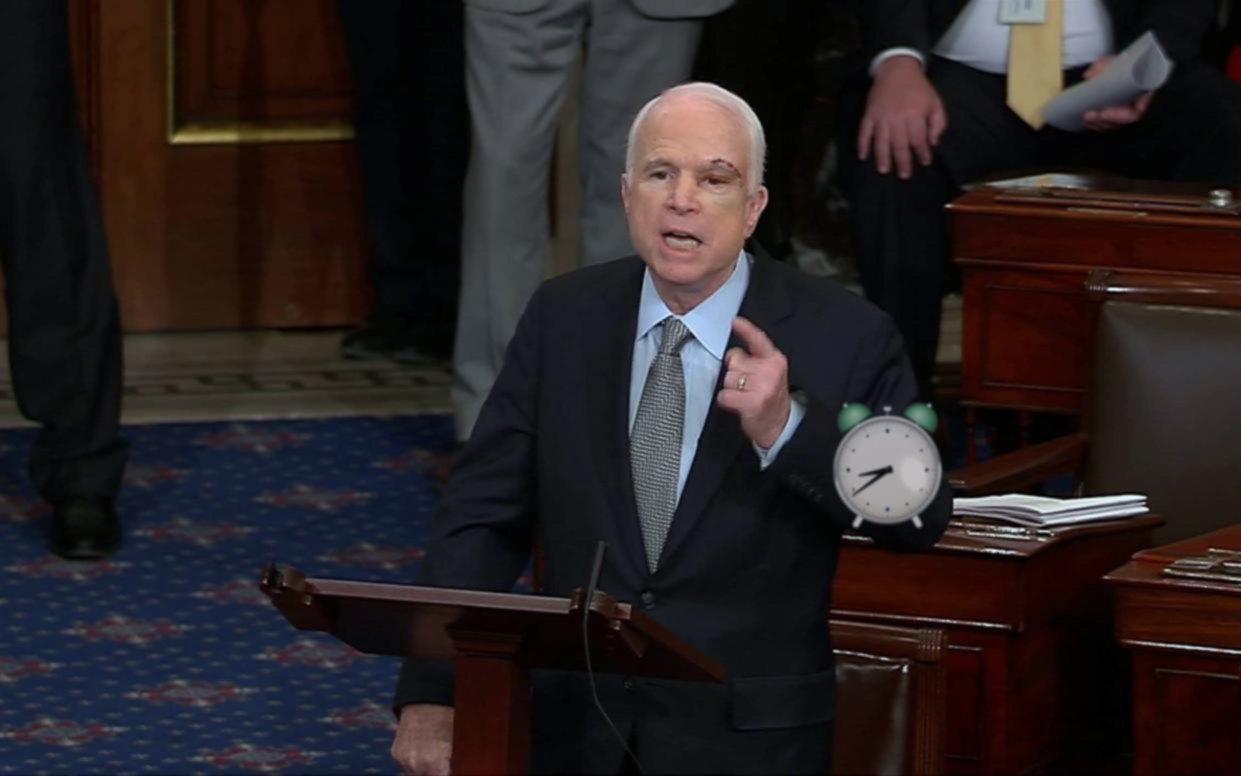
**8:39**
